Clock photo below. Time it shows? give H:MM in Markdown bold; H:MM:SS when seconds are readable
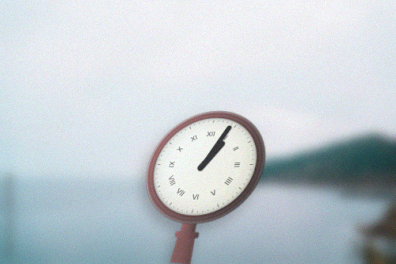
**1:04**
